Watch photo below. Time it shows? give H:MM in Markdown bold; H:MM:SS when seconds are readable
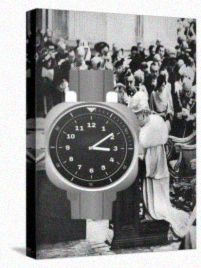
**3:09**
